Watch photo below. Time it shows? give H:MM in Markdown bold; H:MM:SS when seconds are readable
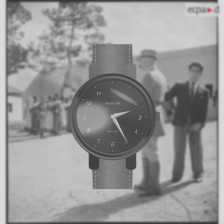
**2:25**
